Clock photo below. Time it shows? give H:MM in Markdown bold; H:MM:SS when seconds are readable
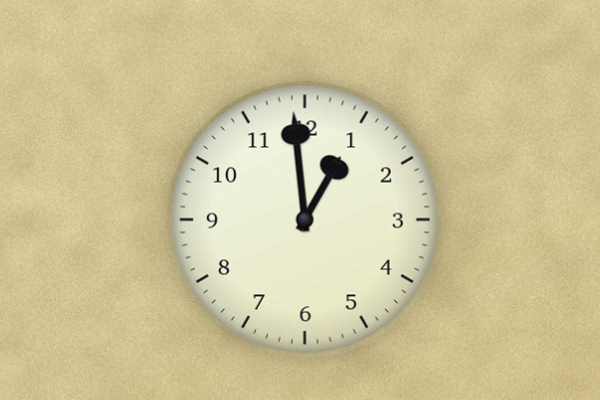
**12:59**
